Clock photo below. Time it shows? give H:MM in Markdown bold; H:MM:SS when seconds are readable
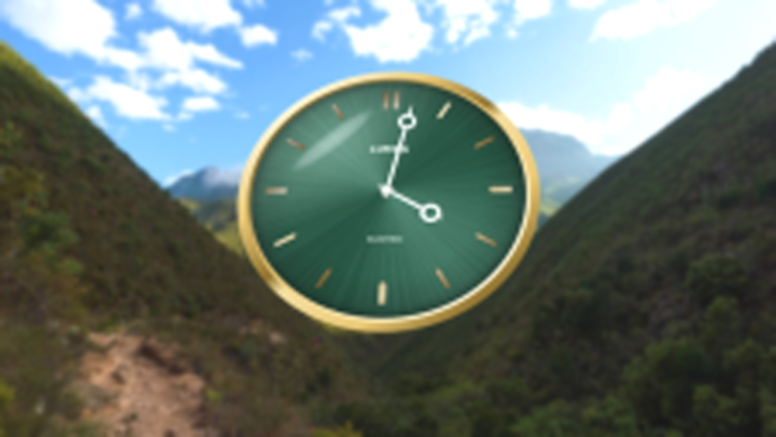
**4:02**
